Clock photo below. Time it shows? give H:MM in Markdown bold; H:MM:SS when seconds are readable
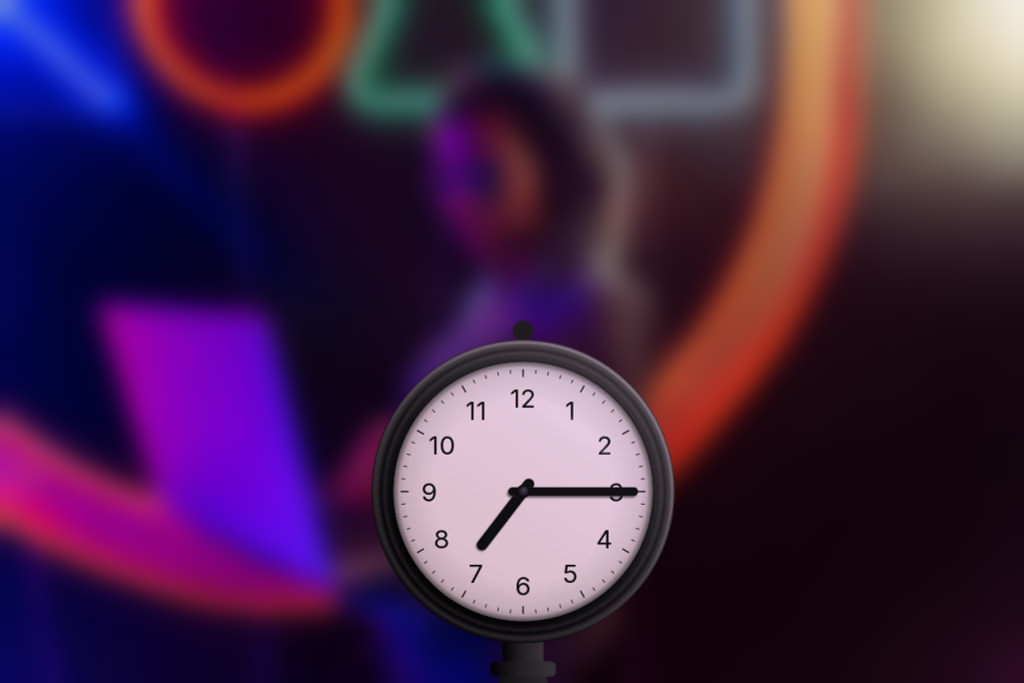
**7:15**
